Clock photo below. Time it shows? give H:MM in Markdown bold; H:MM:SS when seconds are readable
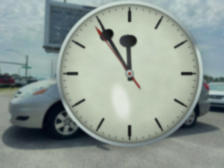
**11:54:54**
